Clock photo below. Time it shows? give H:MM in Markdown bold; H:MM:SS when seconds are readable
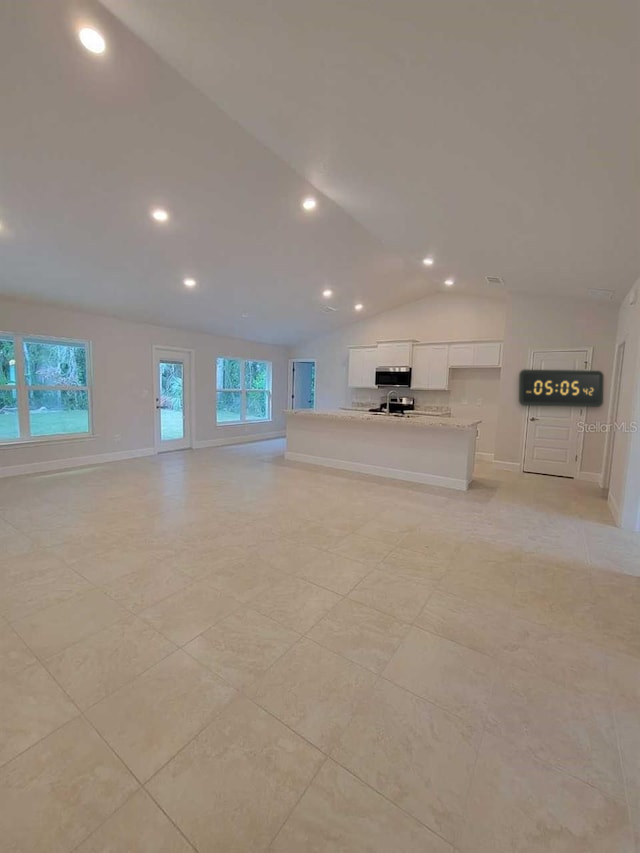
**5:05**
